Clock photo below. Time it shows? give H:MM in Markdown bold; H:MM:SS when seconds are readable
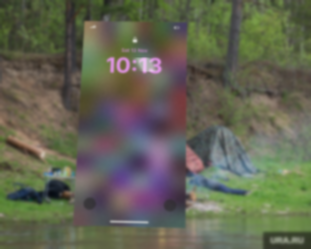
**10:13**
